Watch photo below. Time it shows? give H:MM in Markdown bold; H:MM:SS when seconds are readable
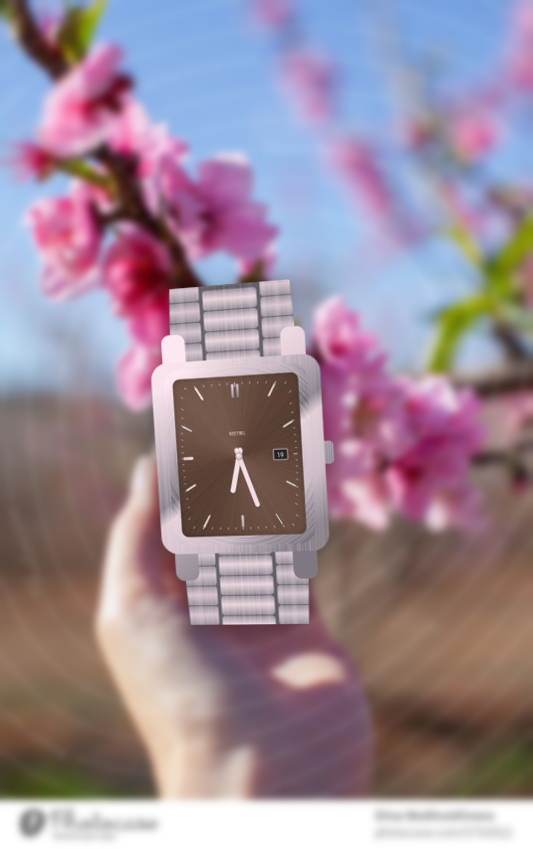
**6:27**
